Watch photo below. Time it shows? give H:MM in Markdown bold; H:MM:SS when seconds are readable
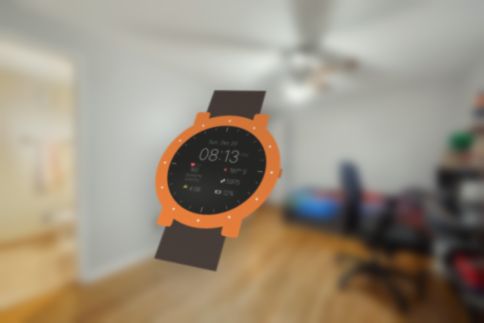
**8:13**
